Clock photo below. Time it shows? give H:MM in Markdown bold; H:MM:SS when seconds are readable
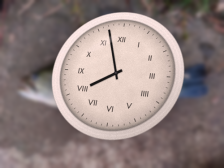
**7:57**
